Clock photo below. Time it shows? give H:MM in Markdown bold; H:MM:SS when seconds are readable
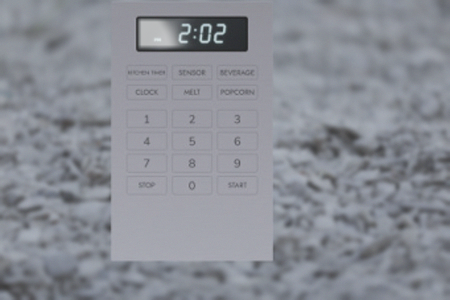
**2:02**
